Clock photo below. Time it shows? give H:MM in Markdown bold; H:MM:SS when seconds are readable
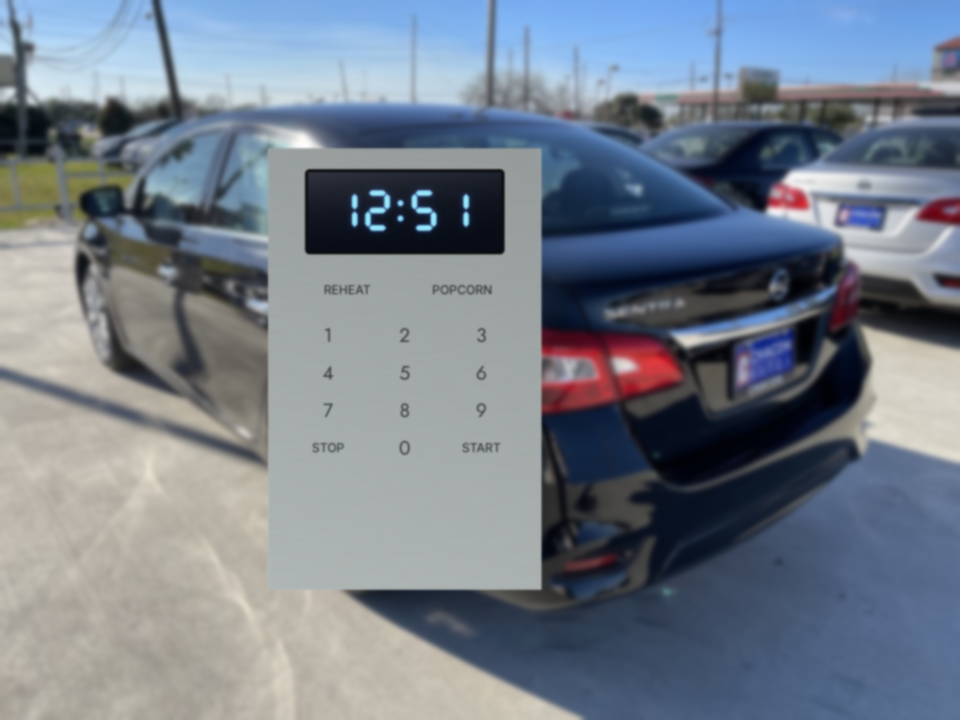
**12:51**
